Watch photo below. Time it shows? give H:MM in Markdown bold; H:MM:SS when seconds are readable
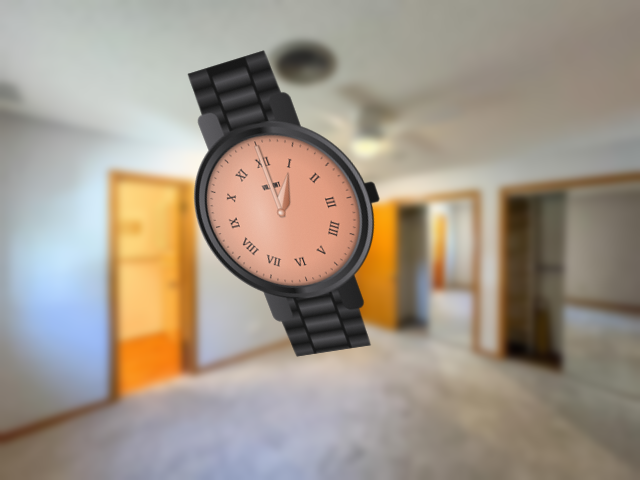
**1:00**
